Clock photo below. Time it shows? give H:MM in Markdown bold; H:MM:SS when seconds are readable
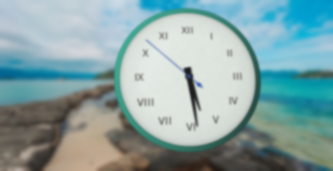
**5:28:52**
